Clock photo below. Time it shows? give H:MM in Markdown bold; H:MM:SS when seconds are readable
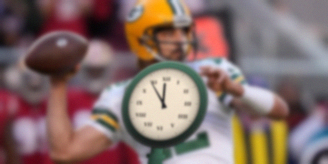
**11:54**
